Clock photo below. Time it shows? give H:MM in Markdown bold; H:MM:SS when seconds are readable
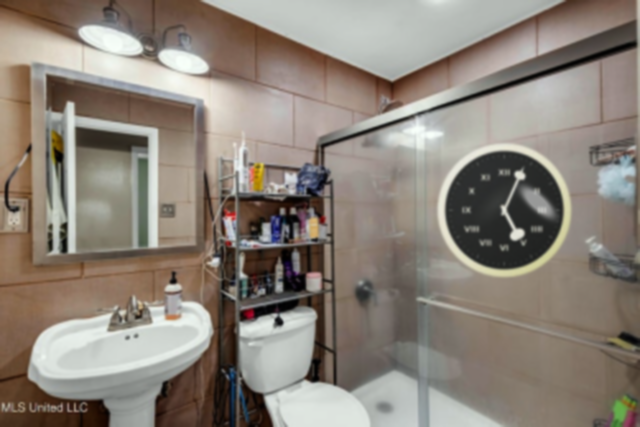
**5:04**
